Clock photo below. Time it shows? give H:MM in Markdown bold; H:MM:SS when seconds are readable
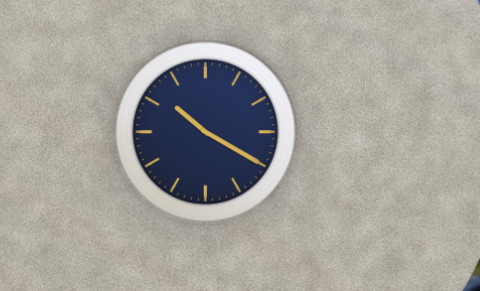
**10:20**
